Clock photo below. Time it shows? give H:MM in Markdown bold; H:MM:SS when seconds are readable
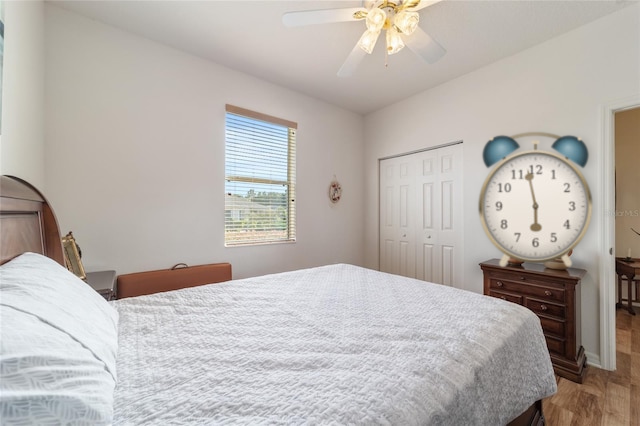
**5:58**
